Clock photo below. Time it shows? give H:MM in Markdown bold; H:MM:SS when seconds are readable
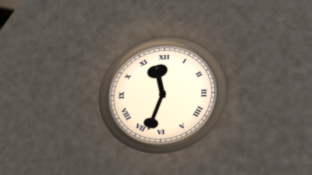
**11:33**
